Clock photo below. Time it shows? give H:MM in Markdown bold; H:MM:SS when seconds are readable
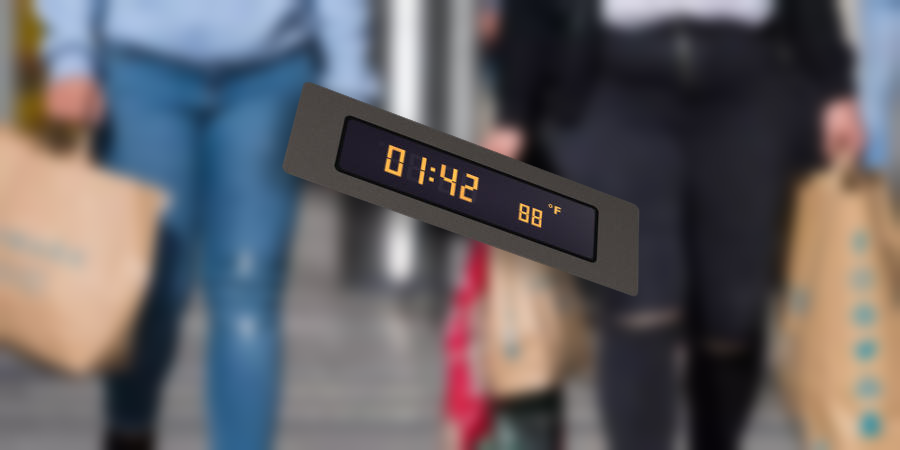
**1:42**
